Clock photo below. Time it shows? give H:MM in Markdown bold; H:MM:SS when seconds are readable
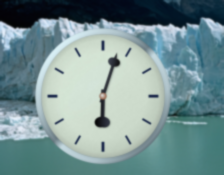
**6:03**
